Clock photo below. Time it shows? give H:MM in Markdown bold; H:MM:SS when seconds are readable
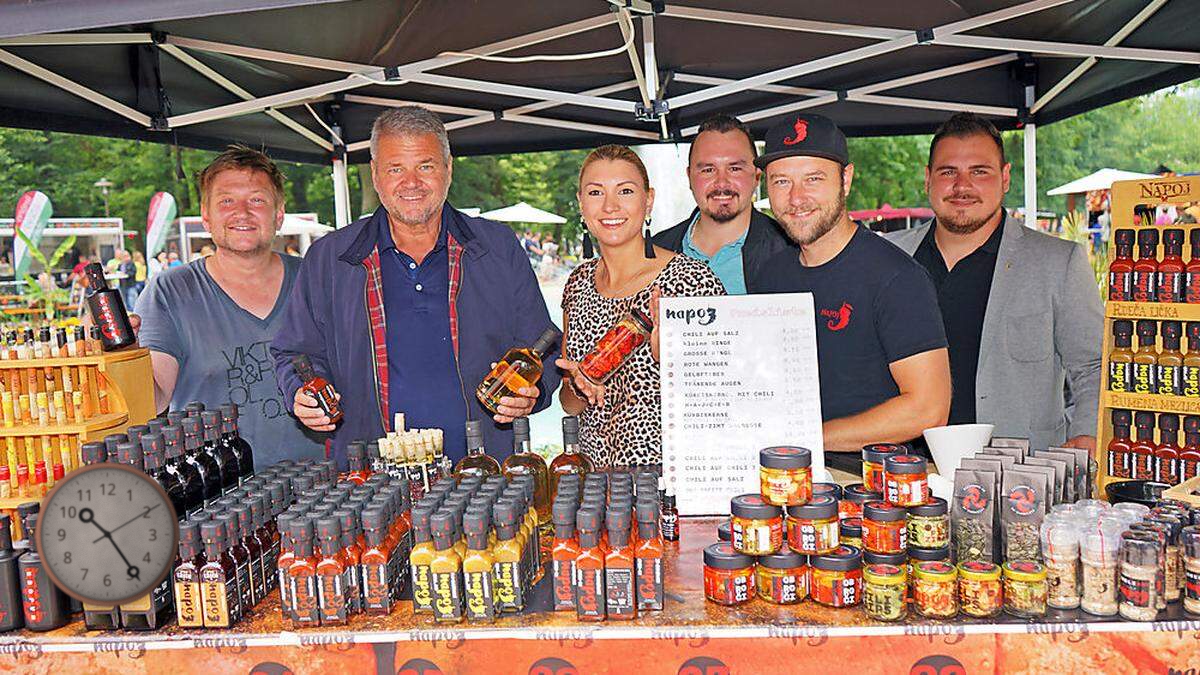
**10:24:10**
